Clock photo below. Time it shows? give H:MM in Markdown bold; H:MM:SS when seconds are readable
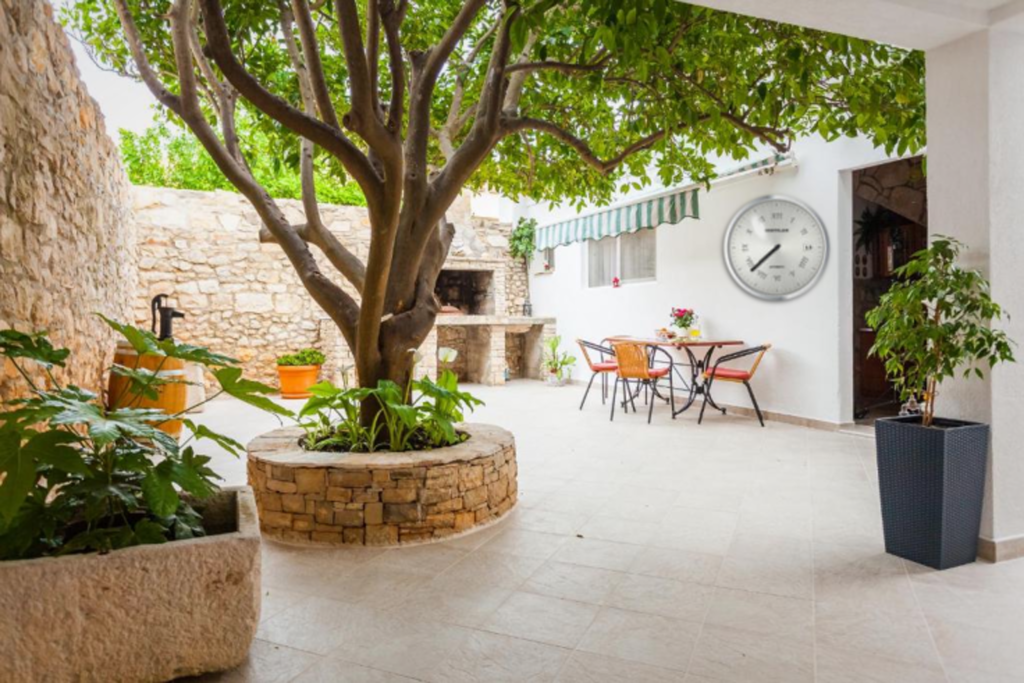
**7:38**
